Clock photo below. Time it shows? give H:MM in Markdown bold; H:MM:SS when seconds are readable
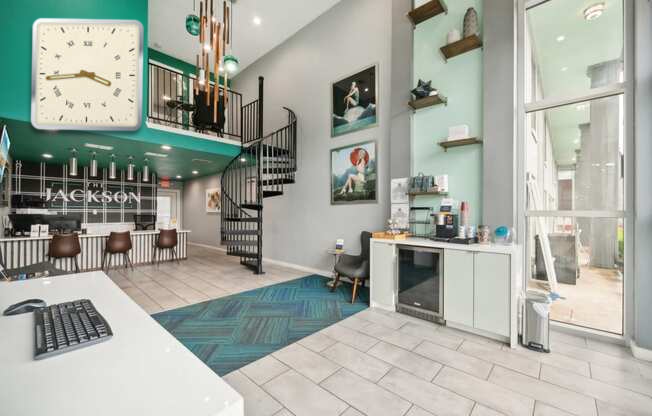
**3:44**
